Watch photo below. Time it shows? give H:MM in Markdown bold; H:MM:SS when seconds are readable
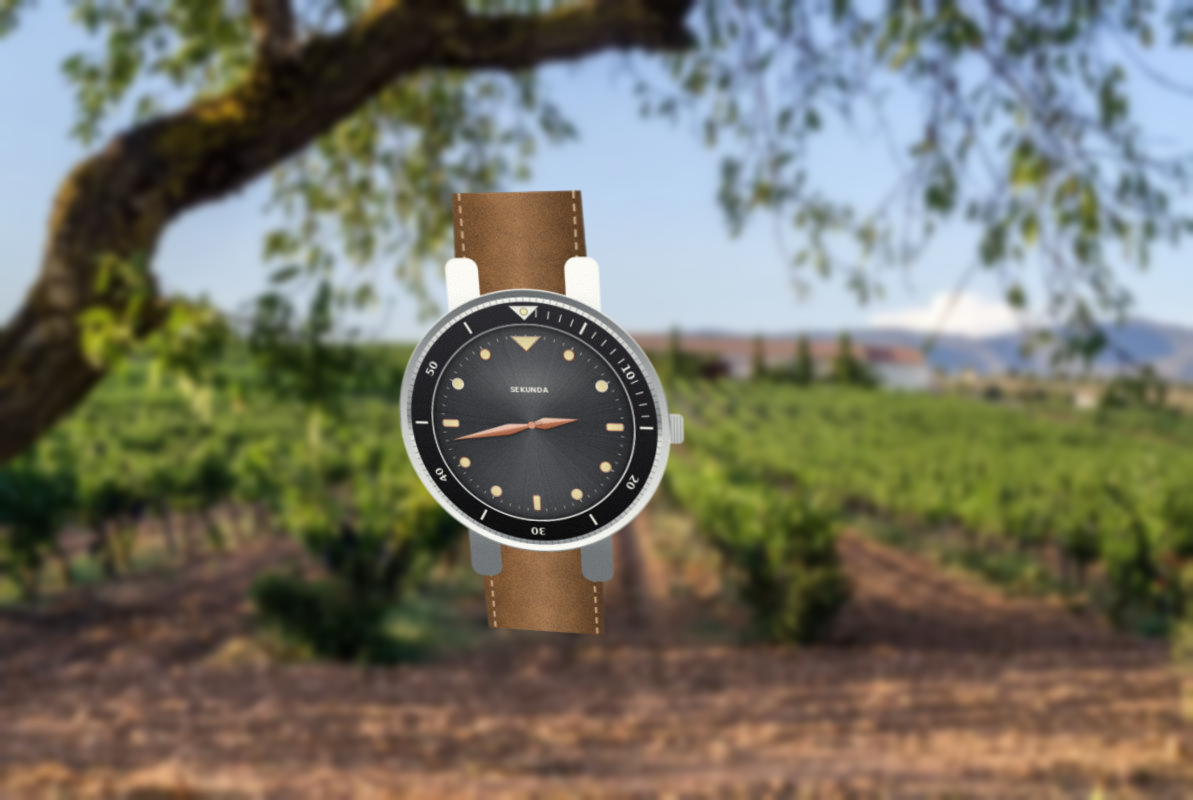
**2:43**
